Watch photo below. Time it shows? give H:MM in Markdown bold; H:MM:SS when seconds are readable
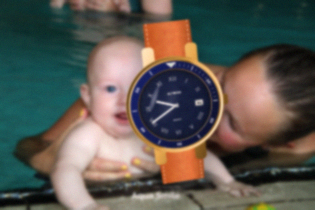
**9:40**
